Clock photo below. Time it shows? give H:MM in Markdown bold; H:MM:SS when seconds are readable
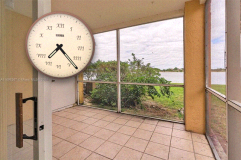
**7:23**
